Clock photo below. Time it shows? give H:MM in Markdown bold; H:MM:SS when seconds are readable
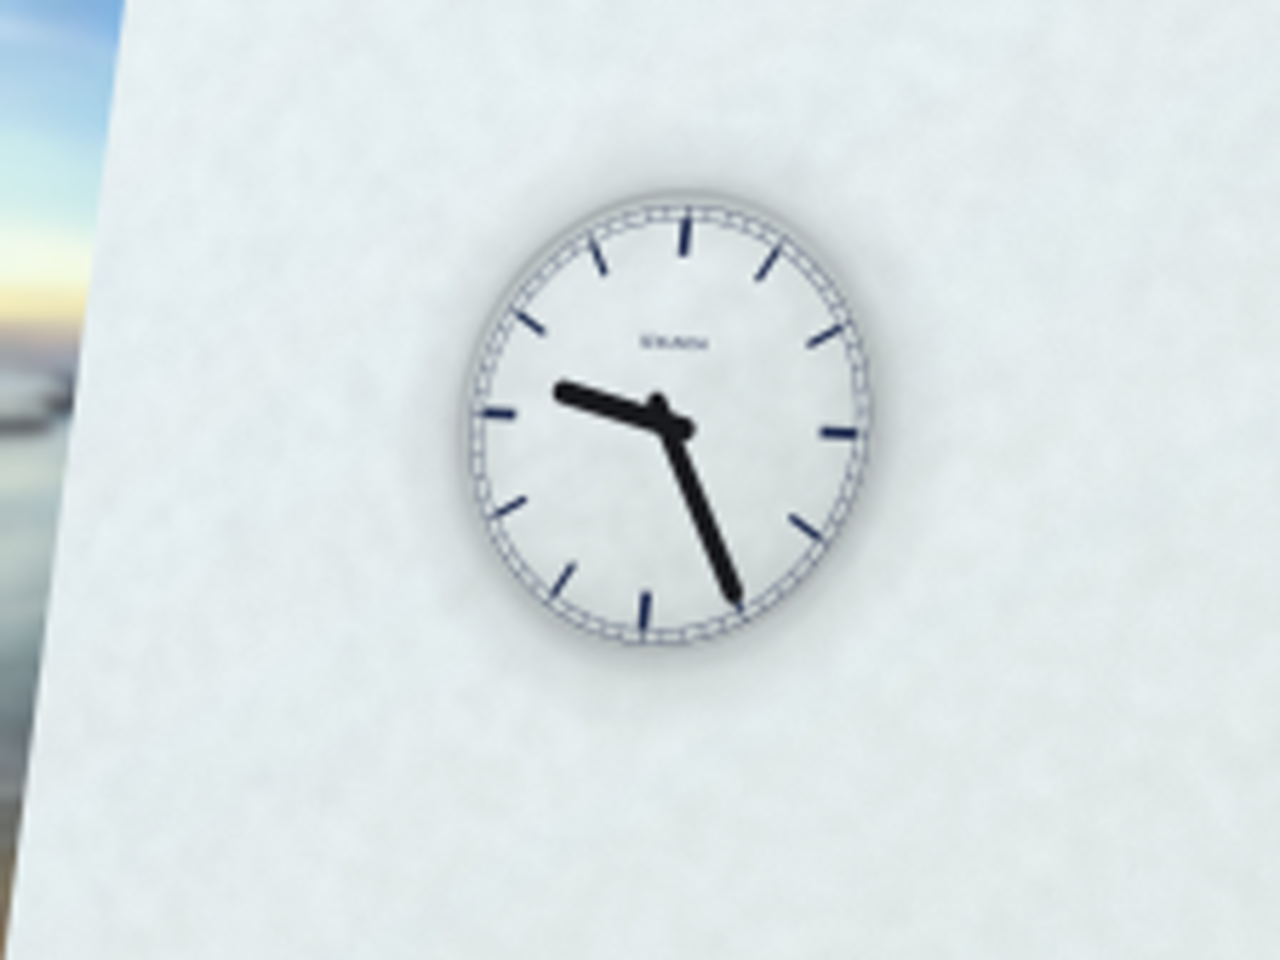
**9:25**
